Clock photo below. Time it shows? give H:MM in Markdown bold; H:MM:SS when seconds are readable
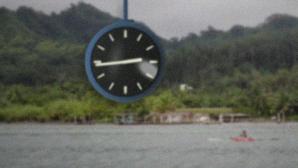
**2:44**
